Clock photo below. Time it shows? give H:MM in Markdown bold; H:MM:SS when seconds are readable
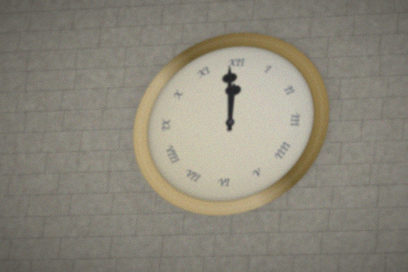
**11:59**
